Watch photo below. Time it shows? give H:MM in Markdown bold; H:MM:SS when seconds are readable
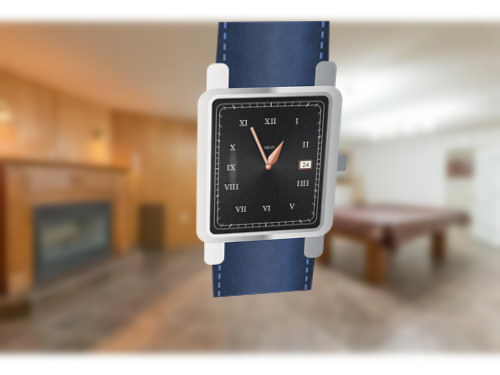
**12:56**
